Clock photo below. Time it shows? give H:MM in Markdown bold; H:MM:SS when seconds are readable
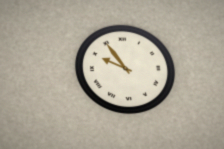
**9:55**
